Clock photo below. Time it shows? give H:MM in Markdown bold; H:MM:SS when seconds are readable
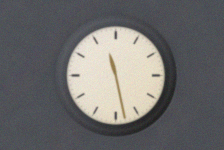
**11:28**
